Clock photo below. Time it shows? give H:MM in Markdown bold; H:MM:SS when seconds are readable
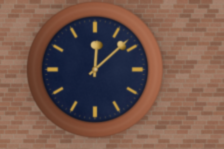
**12:08**
